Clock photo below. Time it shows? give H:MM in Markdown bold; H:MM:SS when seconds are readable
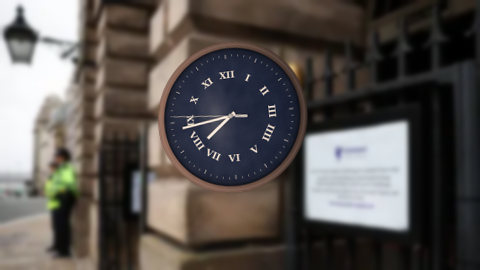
**7:43:46**
